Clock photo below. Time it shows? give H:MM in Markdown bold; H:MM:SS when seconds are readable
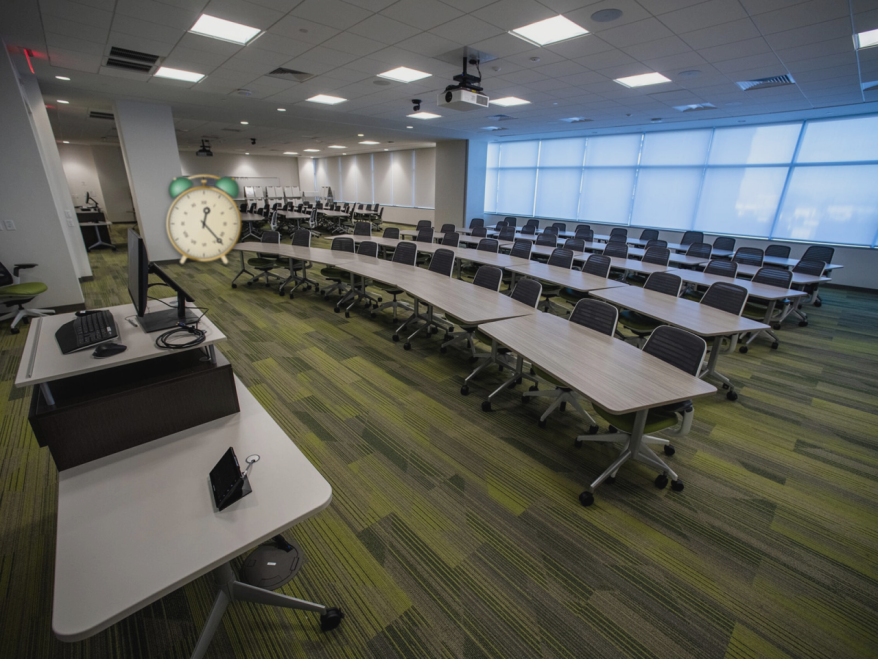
**12:23**
